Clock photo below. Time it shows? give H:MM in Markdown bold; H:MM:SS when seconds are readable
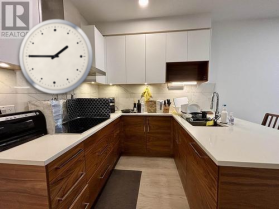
**1:45**
